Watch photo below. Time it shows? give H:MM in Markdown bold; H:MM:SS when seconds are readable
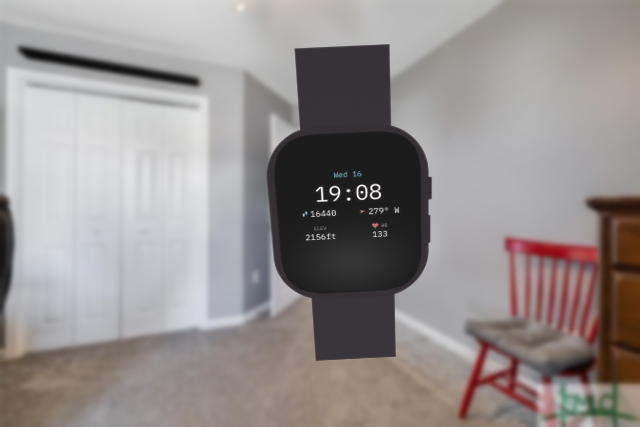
**19:08**
